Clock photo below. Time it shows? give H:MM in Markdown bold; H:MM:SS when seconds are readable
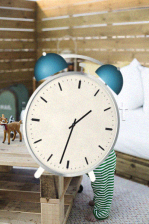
**1:32**
